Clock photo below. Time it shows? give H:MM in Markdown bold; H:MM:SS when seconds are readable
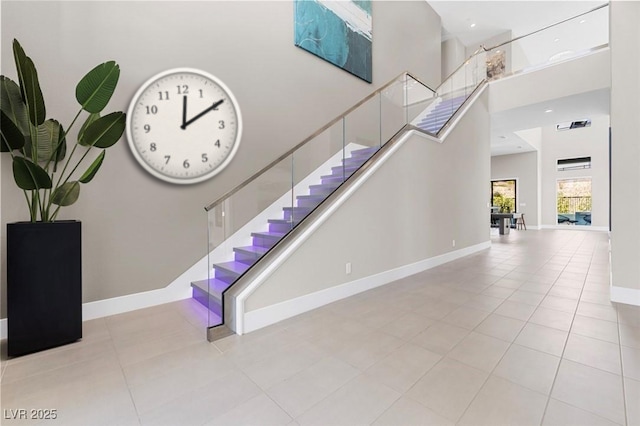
**12:10**
